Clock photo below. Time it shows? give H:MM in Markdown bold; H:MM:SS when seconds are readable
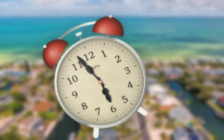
**5:57**
